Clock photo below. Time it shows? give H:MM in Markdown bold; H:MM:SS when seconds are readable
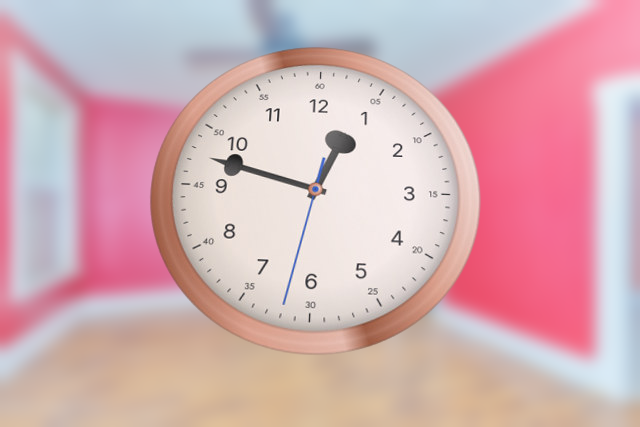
**12:47:32**
